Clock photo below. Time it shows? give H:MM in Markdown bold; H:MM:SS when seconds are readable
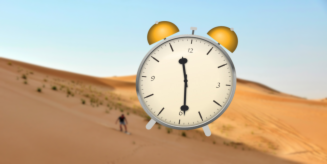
**11:29**
